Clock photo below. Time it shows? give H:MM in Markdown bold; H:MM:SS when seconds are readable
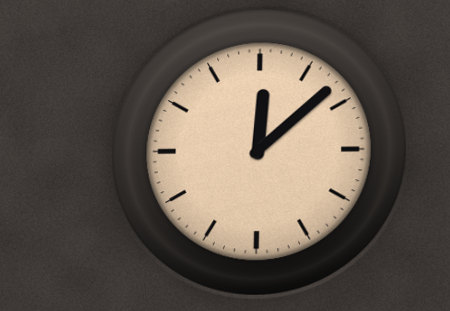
**12:08**
